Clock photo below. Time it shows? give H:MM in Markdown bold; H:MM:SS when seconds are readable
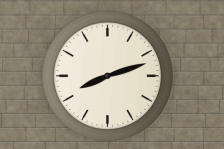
**8:12**
